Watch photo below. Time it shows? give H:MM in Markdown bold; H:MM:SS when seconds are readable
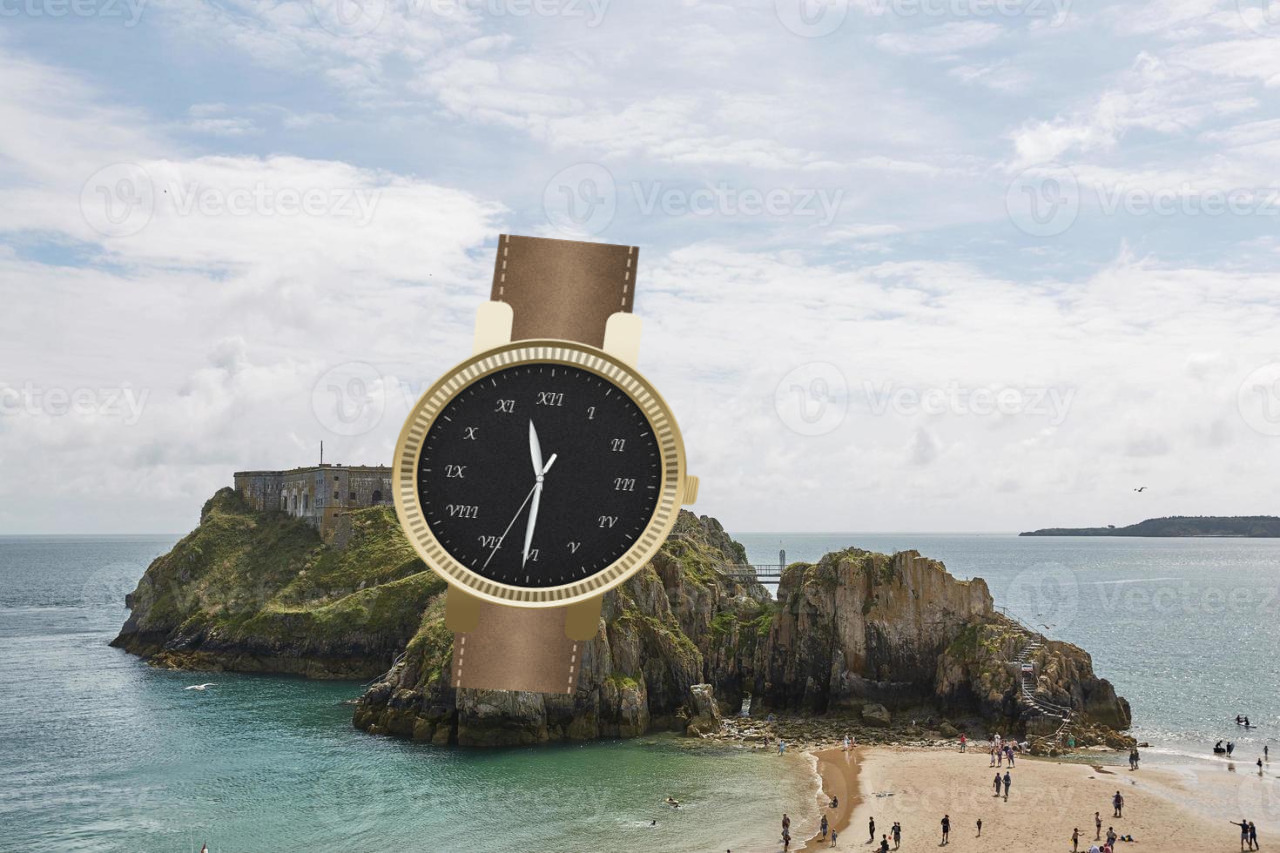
**11:30:34**
